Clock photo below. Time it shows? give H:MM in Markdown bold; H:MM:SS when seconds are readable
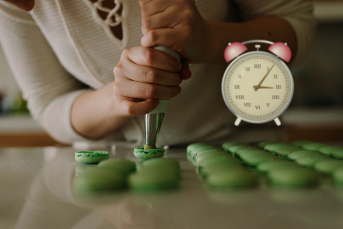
**3:06**
